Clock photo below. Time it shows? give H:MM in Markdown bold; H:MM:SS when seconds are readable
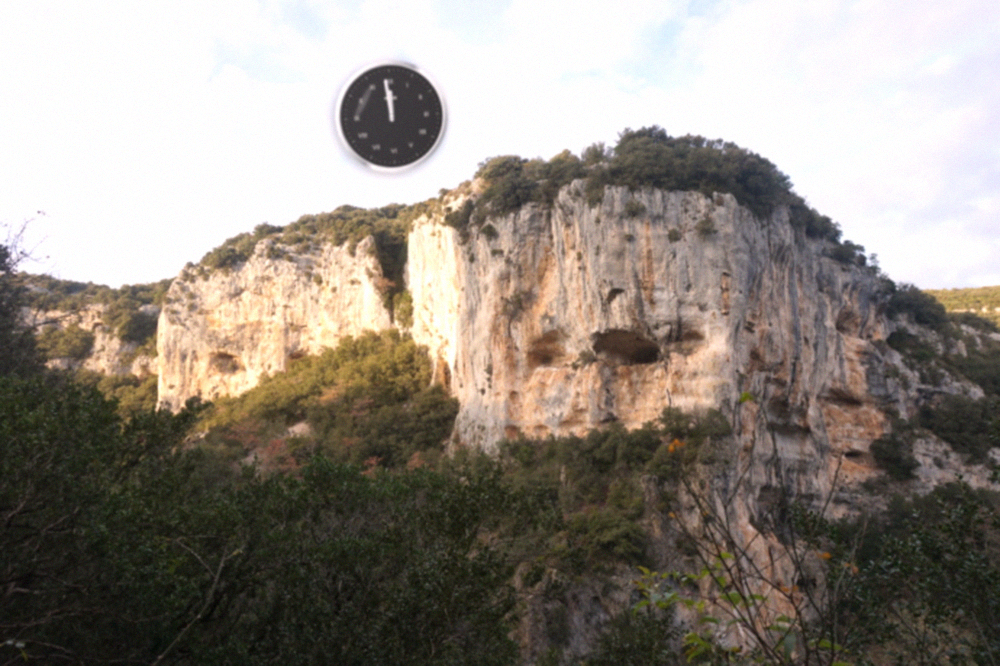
**11:59**
